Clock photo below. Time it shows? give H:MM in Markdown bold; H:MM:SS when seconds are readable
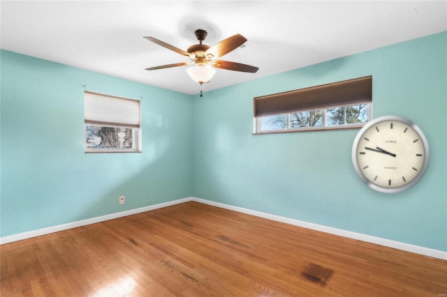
**9:47**
